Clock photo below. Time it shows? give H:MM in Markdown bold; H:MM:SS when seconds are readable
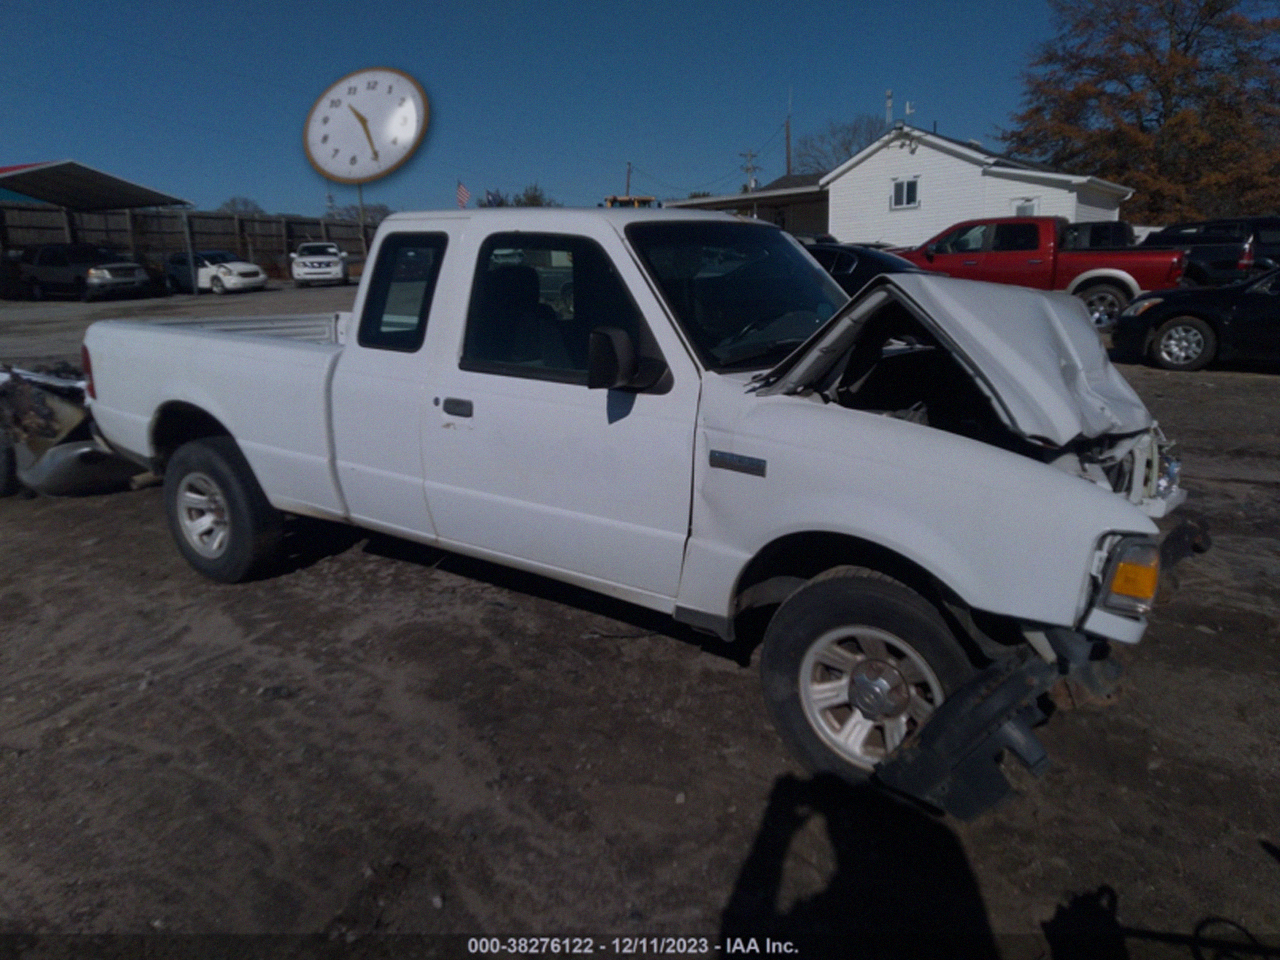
**10:25**
